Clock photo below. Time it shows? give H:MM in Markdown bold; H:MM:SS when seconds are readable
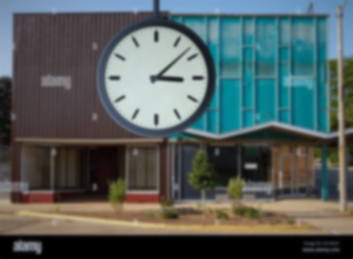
**3:08**
